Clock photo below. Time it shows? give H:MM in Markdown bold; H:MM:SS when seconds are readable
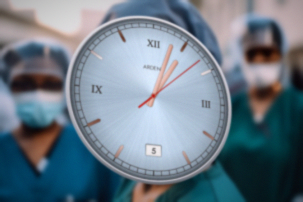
**1:03:08**
